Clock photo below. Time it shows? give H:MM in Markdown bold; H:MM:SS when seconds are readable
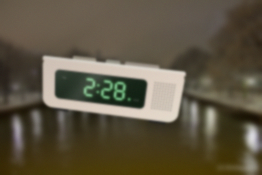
**2:28**
